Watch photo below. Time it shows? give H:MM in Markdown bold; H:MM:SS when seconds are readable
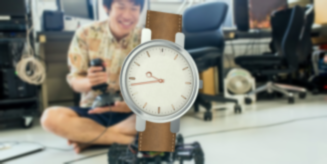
**9:43**
